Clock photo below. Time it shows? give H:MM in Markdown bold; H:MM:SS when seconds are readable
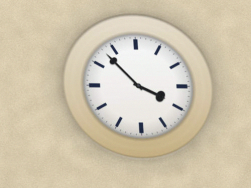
**3:53**
